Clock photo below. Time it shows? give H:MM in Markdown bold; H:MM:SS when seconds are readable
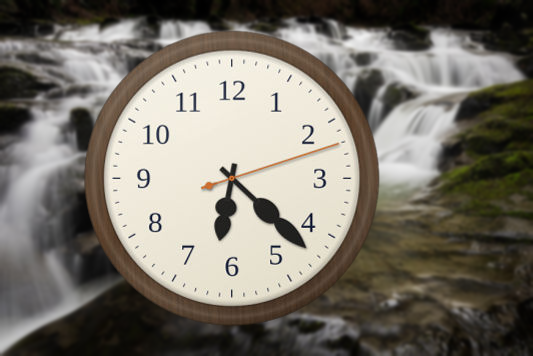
**6:22:12**
